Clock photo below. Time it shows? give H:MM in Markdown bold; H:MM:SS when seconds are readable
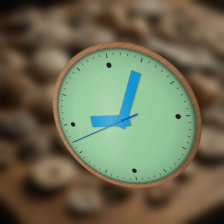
**9:04:42**
